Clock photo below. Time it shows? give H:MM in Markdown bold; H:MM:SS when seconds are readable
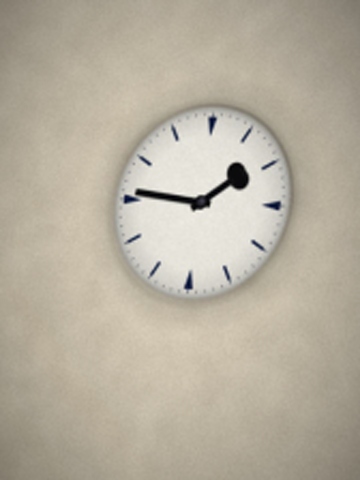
**1:46**
